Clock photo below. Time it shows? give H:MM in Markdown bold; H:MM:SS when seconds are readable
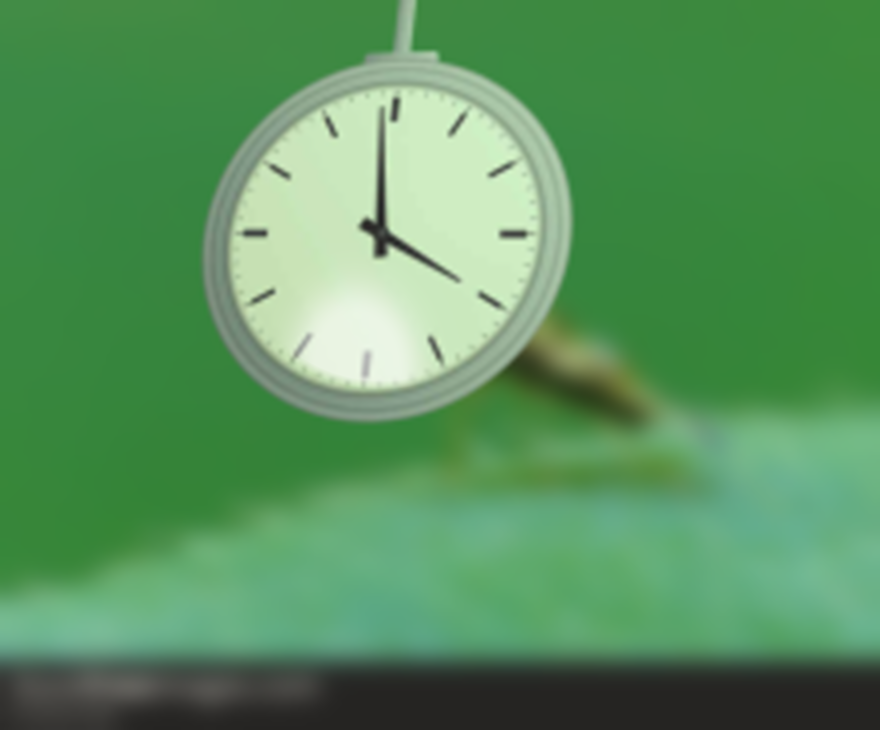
**3:59**
